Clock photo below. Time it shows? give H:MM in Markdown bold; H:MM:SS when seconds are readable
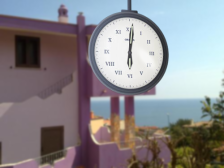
**6:01**
